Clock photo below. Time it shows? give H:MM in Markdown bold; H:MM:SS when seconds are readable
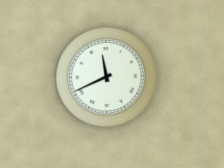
**11:41**
